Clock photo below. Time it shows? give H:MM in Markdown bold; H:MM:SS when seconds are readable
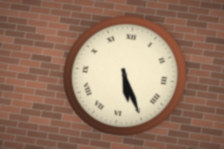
**5:25**
